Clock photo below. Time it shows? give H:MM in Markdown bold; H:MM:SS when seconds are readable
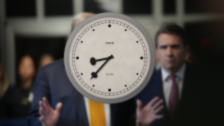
**8:37**
